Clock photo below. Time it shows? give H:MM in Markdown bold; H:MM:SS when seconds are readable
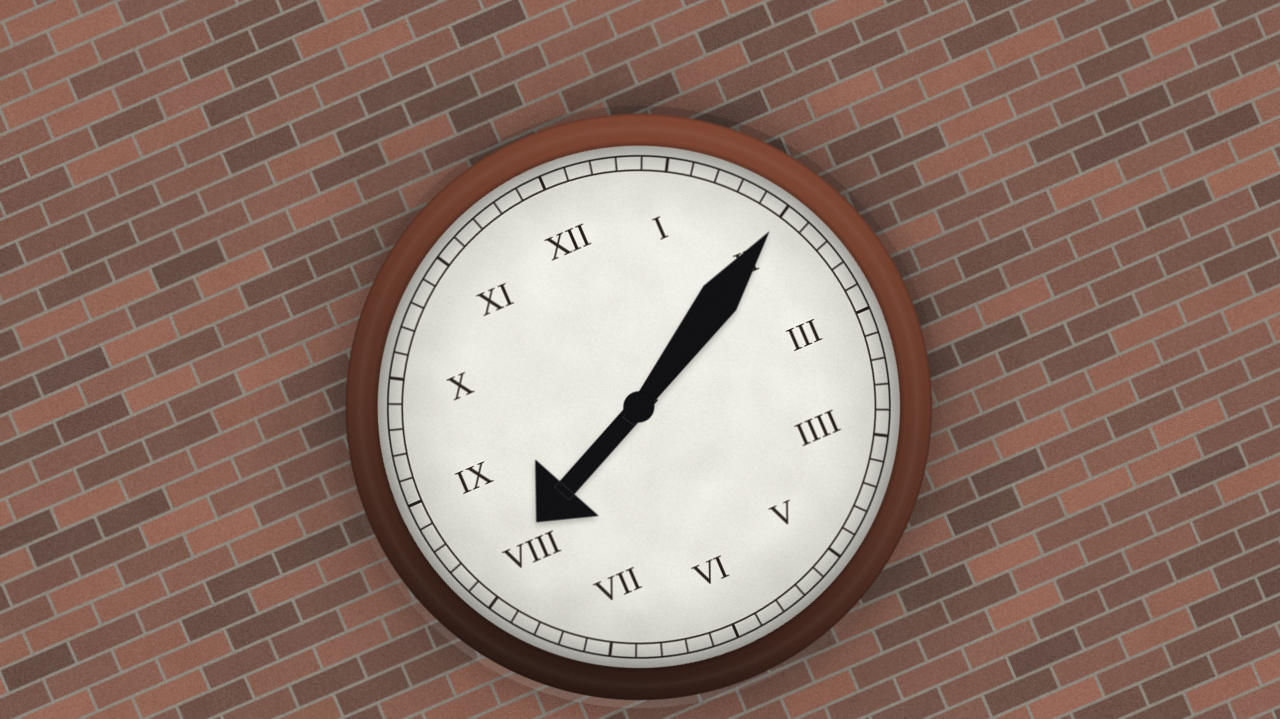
**8:10**
